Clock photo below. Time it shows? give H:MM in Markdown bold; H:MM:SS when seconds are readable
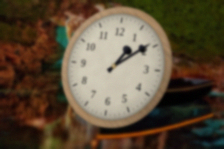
**1:09**
